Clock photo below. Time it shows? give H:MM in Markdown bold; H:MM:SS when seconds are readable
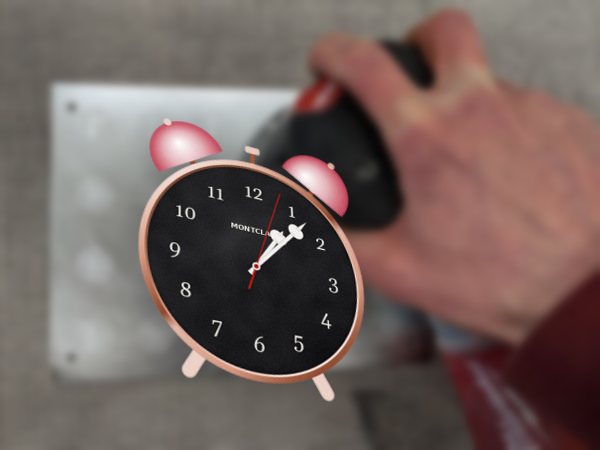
**1:07:03**
